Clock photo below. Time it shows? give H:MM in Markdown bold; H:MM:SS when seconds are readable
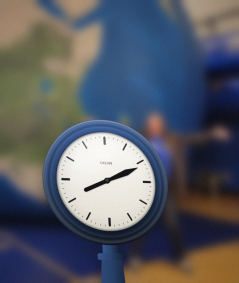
**8:11**
